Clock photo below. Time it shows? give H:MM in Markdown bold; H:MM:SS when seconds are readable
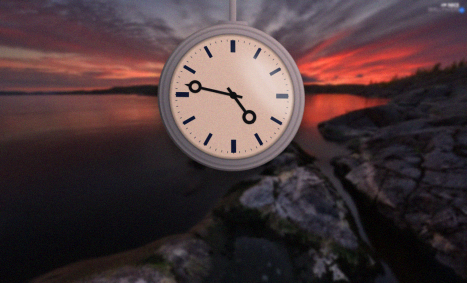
**4:47**
